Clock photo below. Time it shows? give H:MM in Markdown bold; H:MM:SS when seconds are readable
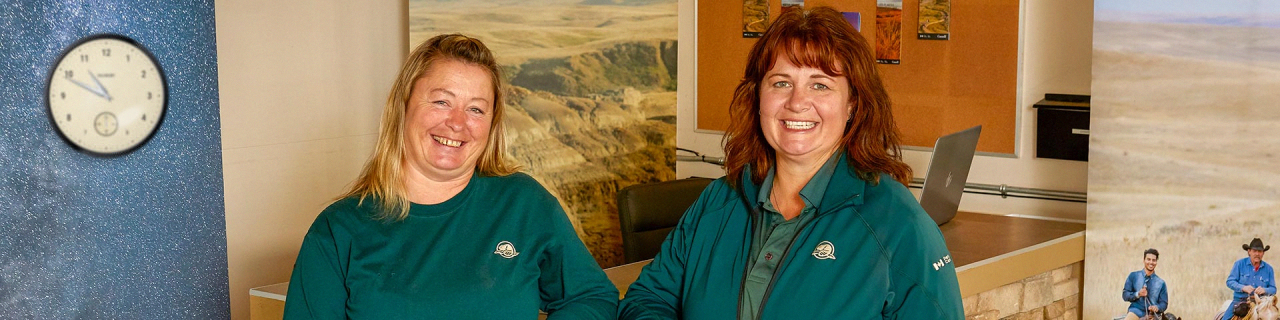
**10:49**
